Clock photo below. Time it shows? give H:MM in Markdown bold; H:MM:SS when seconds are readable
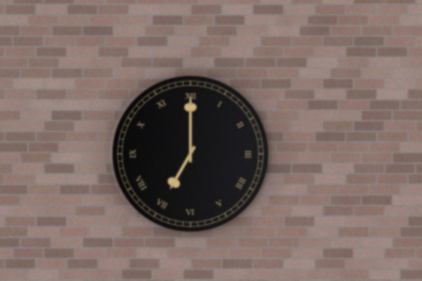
**7:00**
